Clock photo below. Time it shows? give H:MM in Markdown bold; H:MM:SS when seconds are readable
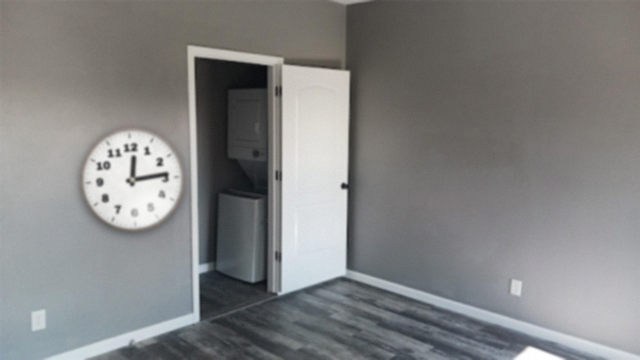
**12:14**
